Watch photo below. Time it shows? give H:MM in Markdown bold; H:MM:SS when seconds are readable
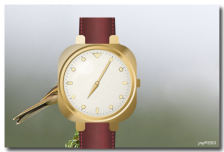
**7:05**
